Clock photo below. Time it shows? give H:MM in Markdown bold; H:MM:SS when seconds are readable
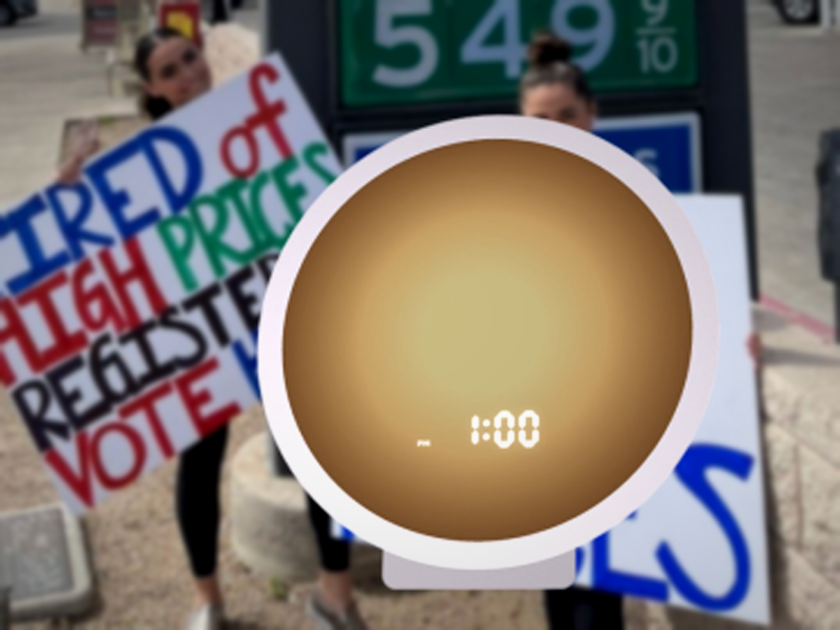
**1:00**
